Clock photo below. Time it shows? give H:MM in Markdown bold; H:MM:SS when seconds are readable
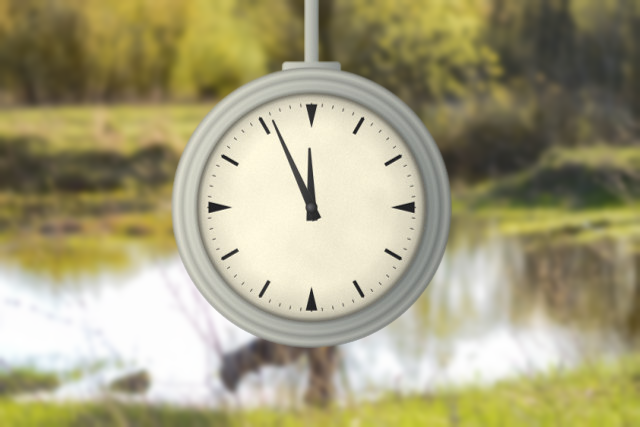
**11:56**
